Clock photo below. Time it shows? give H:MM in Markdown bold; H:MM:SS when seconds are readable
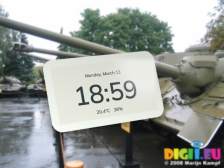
**18:59**
